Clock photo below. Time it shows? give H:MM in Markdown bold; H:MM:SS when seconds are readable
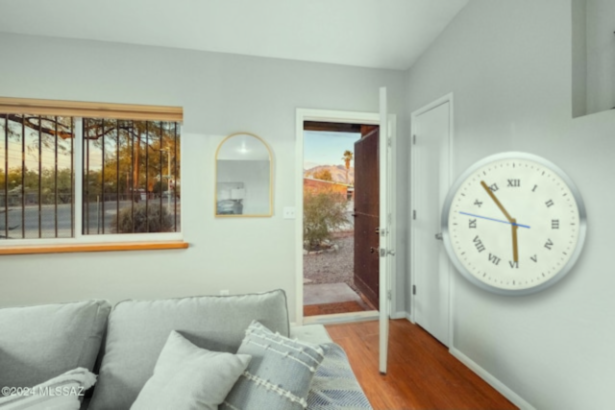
**5:53:47**
